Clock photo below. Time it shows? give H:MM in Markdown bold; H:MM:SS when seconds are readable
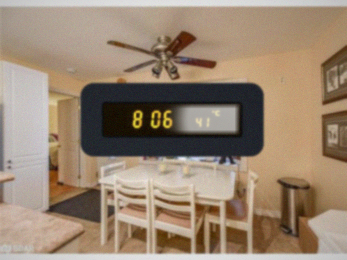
**8:06**
